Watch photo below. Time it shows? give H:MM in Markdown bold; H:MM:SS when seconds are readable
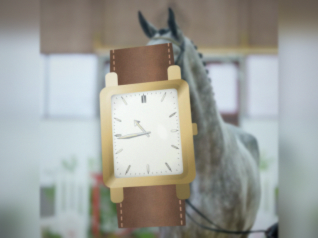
**10:44**
